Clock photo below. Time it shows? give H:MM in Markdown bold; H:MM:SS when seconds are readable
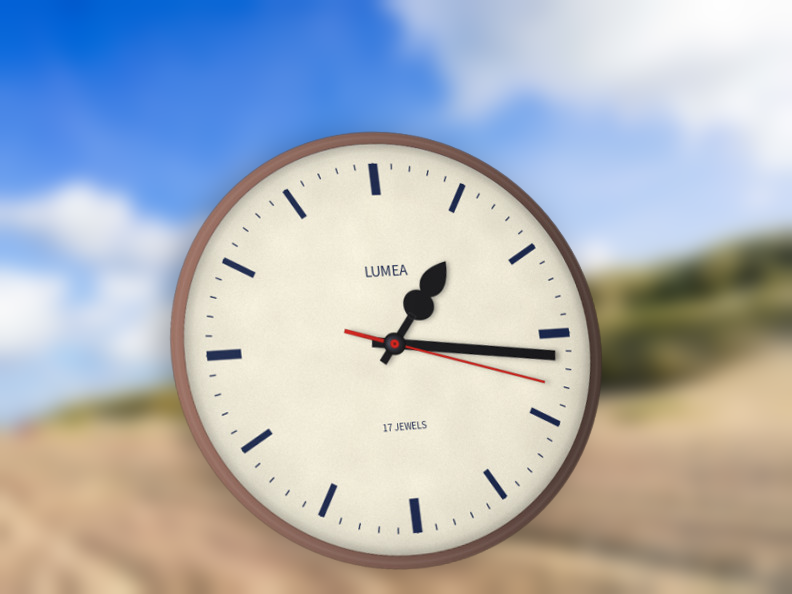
**1:16:18**
